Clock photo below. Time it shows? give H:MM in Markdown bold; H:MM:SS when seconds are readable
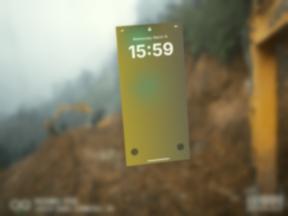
**15:59**
